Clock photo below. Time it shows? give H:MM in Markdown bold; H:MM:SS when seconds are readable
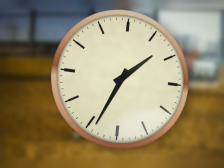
**1:34**
